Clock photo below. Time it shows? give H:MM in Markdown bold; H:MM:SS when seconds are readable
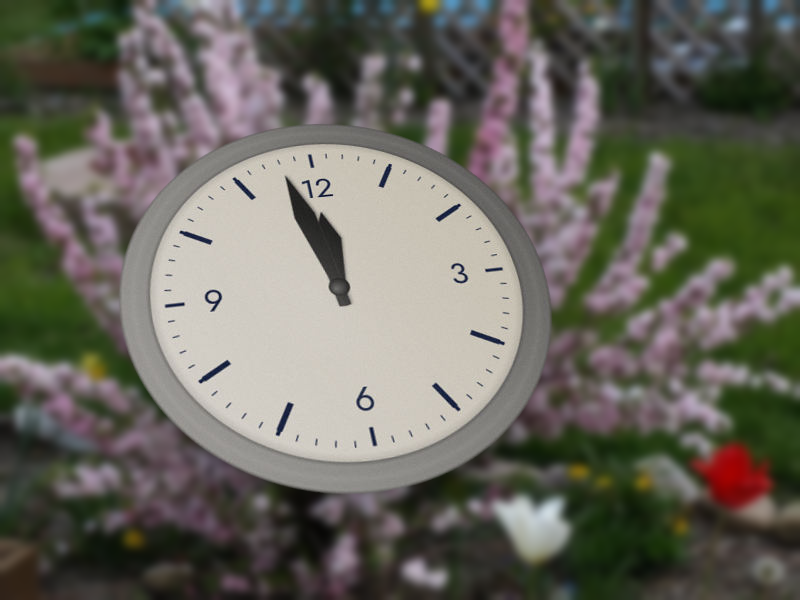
**11:58**
